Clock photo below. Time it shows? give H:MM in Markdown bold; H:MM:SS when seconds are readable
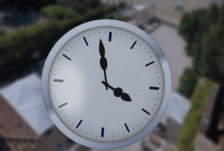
**3:58**
